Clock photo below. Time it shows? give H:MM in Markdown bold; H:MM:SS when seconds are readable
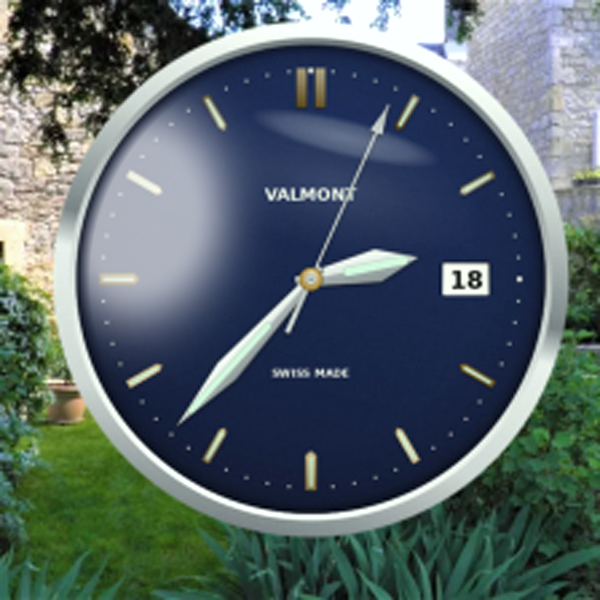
**2:37:04**
